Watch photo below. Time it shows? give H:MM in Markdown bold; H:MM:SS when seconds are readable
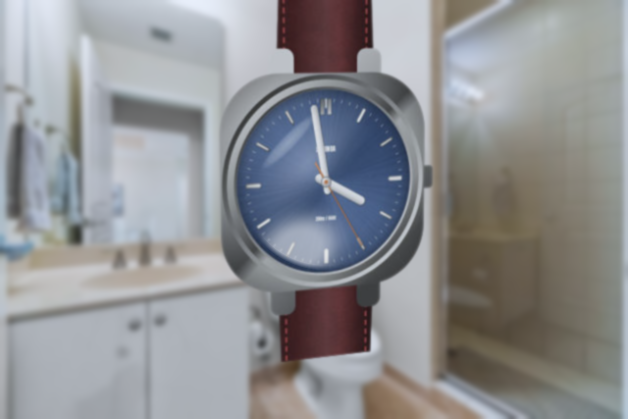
**3:58:25**
